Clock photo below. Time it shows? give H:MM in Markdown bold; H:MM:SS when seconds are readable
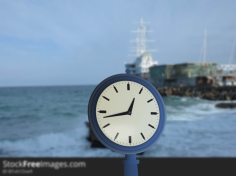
**12:43**
